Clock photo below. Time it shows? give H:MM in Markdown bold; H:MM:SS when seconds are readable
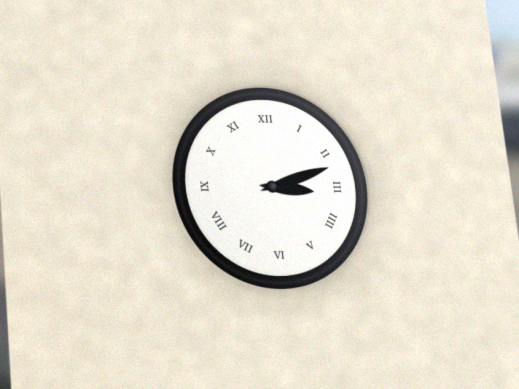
**3:12**
